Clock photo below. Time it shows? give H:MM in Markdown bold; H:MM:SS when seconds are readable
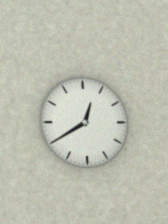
**12:40**
